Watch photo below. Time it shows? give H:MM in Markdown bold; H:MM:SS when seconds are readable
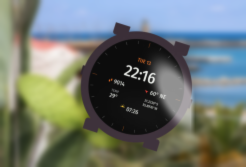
**22:16**
